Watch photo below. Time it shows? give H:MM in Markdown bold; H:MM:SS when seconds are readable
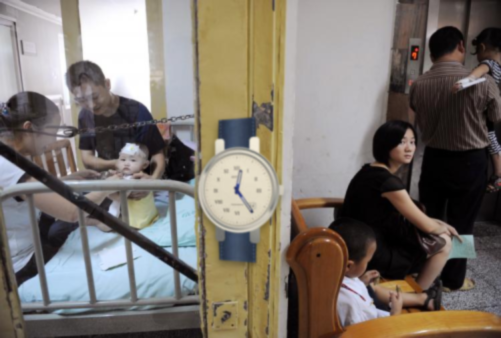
**12:24**
